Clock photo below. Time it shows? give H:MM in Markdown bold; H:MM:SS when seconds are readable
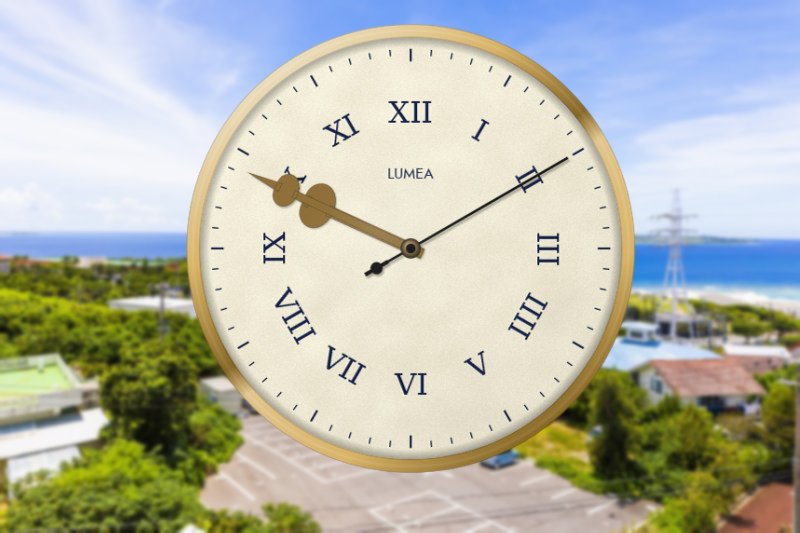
**9:49:10**
